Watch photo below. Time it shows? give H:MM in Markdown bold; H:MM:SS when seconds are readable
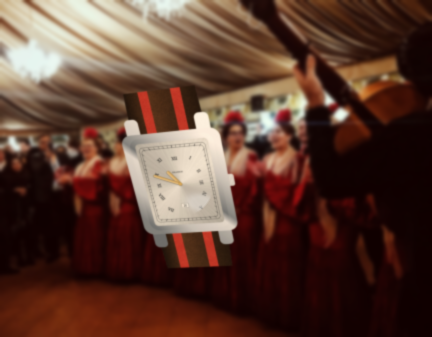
**10:49**
